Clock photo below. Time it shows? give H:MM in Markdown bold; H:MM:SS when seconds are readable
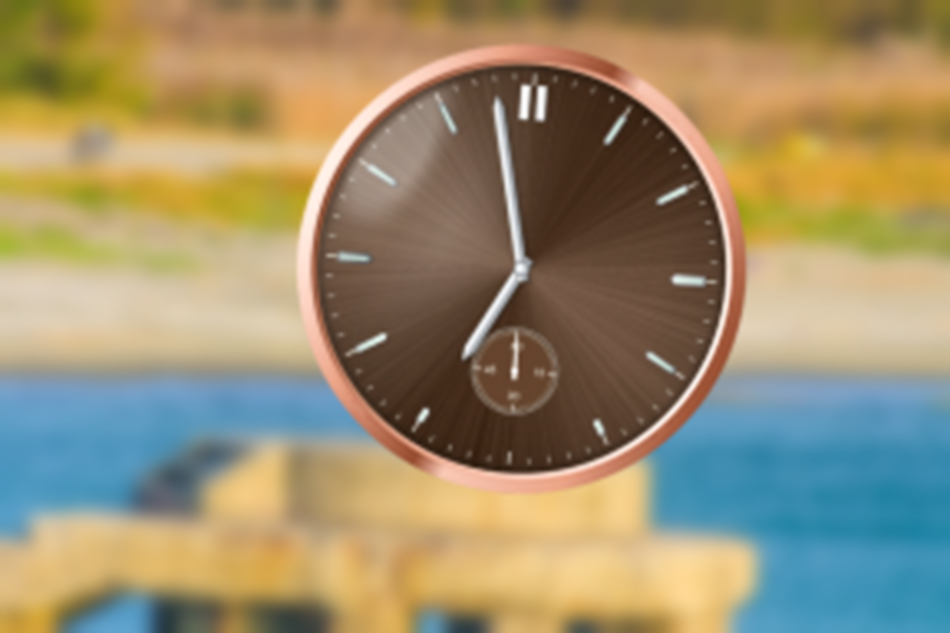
**6:58**
